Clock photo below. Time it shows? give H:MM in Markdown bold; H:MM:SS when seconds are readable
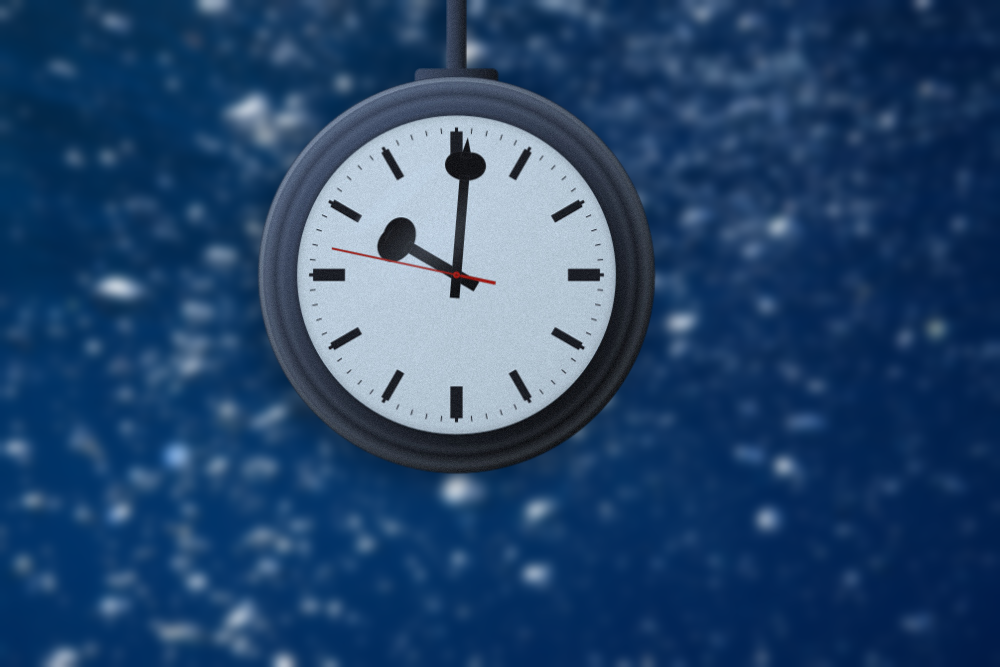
**10:00:47**
